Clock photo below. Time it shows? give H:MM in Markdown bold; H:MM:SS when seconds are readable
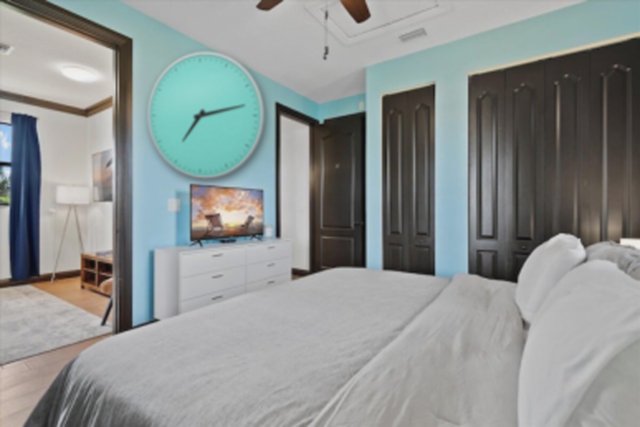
**7:13**
